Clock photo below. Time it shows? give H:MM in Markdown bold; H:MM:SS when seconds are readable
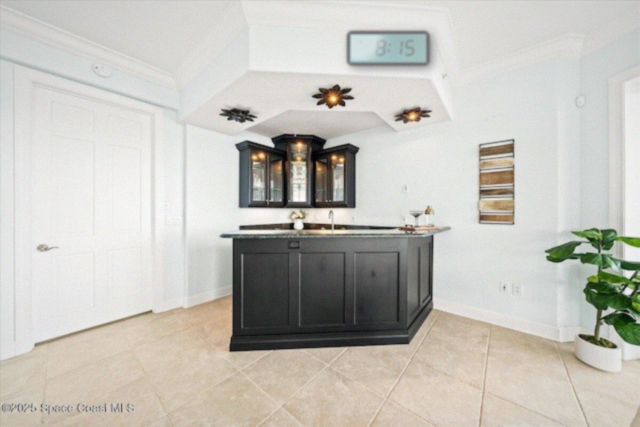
**8:15**
